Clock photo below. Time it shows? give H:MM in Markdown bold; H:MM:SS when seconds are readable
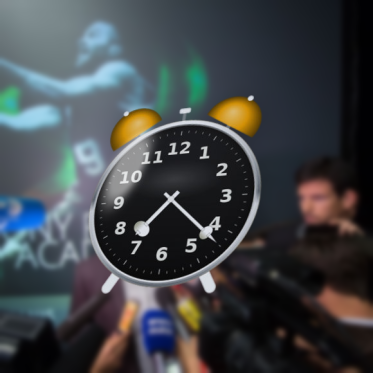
**7:22**
